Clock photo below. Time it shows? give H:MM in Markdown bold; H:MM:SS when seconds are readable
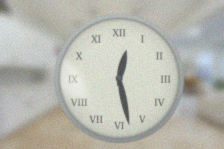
**12:28**
